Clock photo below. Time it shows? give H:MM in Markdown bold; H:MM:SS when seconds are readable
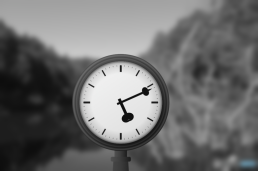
**5:11**
